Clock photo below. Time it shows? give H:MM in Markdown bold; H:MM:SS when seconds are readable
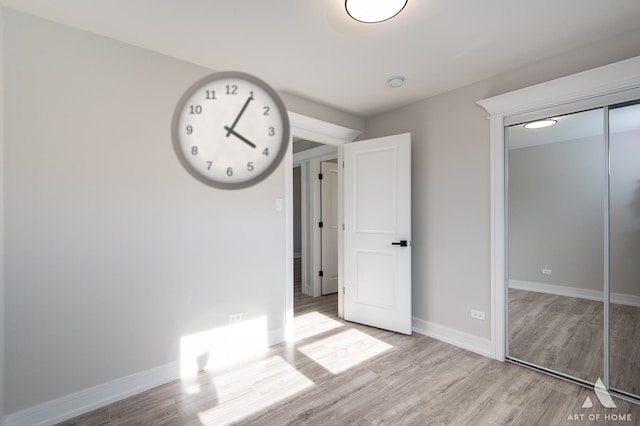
**4:05**
